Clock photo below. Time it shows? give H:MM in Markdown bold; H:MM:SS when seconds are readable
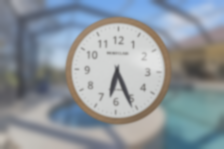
**6:26**
